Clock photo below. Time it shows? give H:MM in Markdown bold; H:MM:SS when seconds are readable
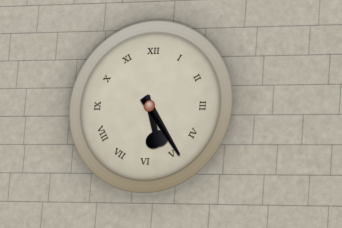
**5:24**
